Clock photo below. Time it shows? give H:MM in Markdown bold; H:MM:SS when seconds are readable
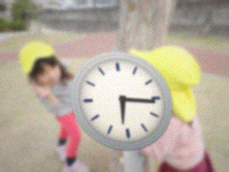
**6:16**
